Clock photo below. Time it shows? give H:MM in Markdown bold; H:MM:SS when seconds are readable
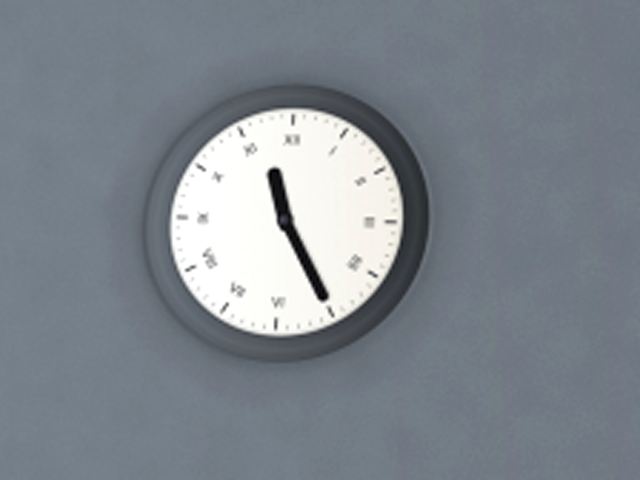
**11:25**
